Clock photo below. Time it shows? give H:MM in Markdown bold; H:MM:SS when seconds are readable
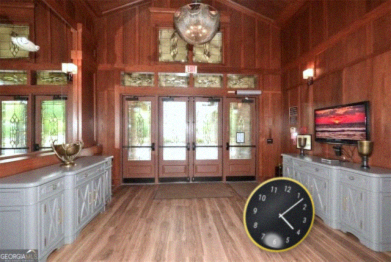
**4:07**
